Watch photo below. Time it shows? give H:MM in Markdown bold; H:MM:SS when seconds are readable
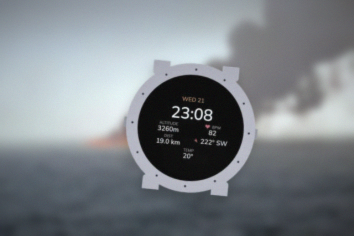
**23:08**
